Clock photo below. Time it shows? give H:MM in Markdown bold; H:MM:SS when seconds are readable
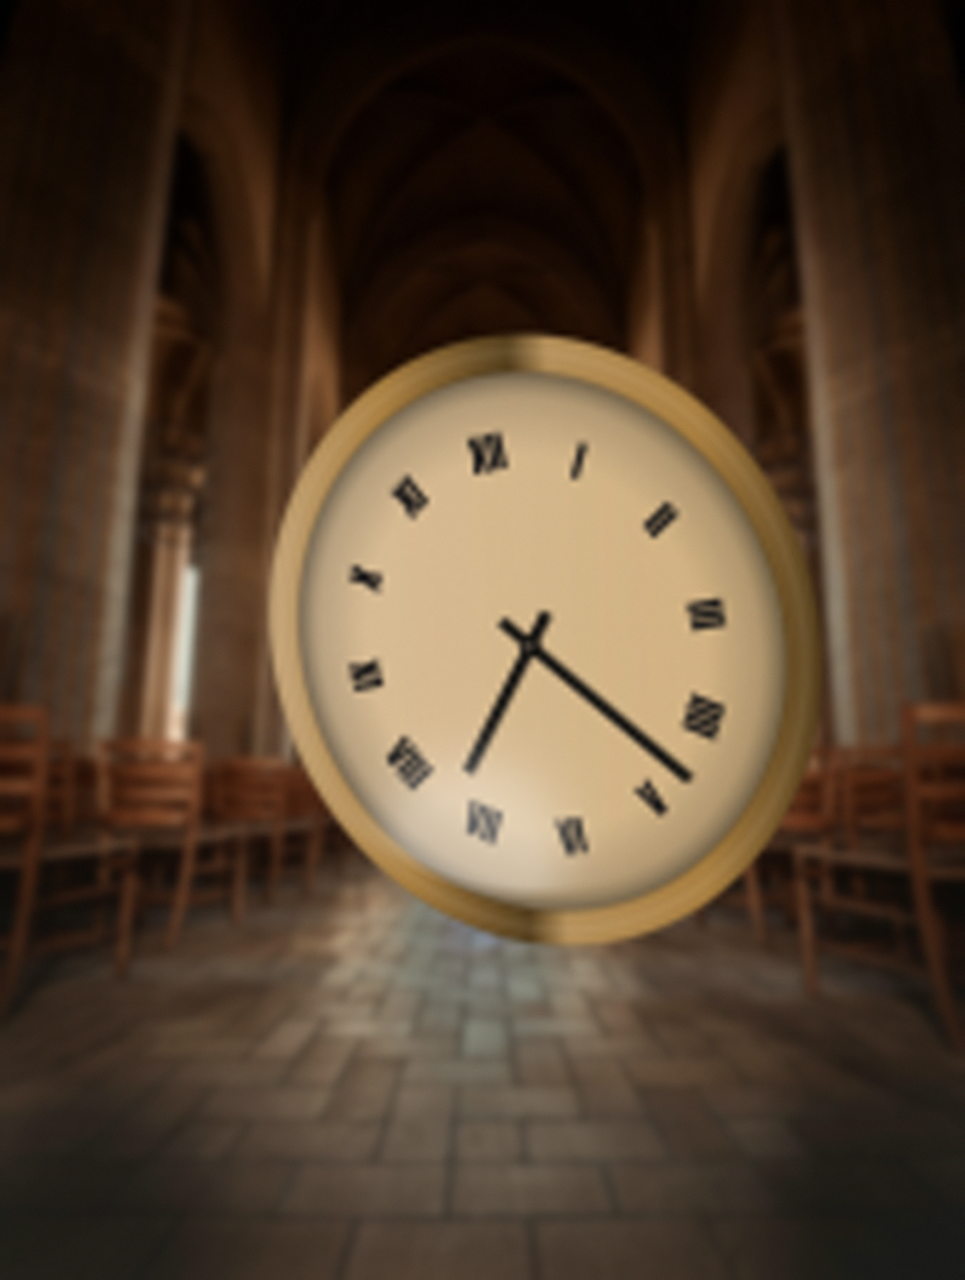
**7:23**
